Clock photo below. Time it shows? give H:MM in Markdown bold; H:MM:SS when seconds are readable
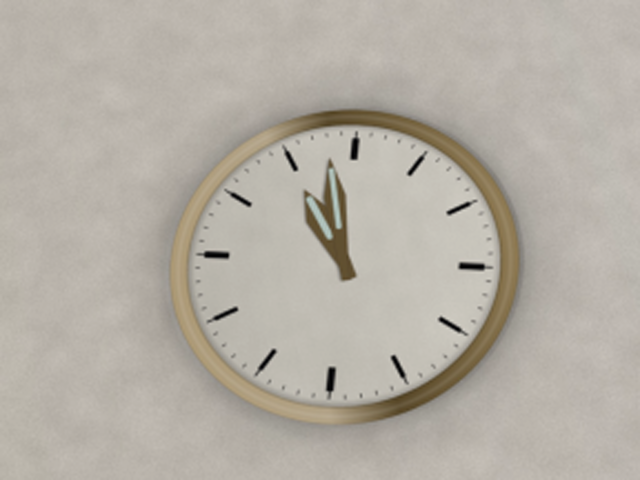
**10:58**
